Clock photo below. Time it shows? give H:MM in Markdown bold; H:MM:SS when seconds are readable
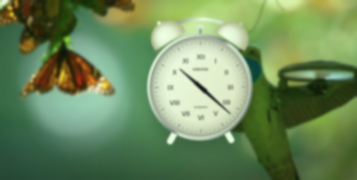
**10:22**
